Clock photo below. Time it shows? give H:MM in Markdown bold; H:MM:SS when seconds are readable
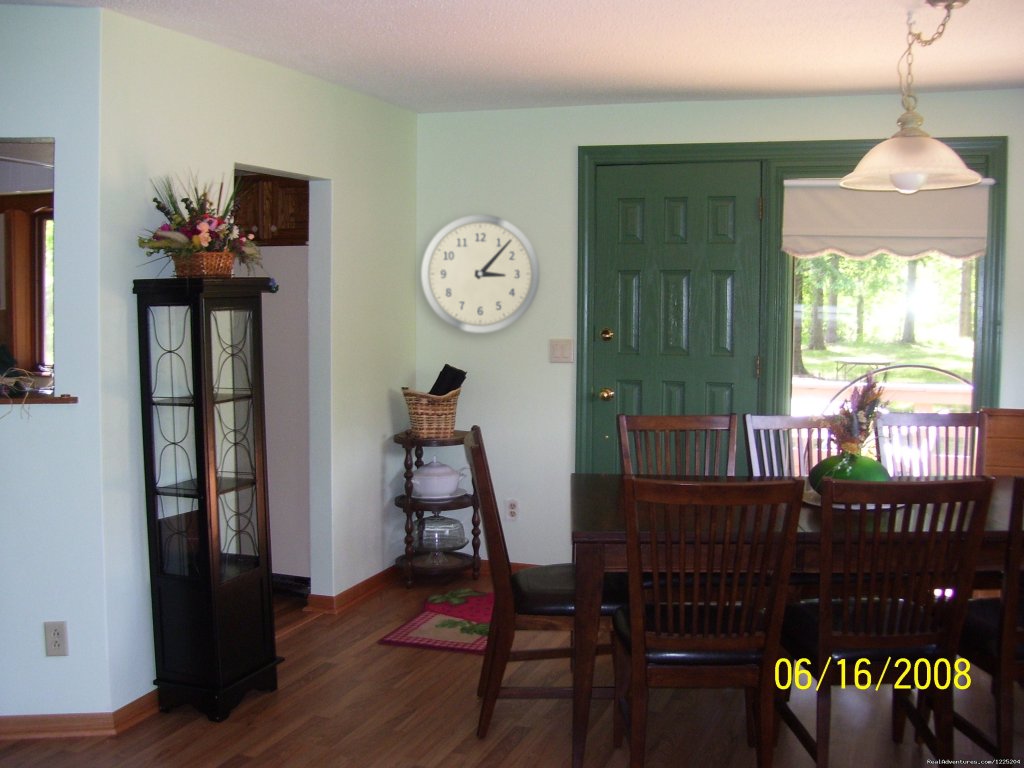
**3:07**
